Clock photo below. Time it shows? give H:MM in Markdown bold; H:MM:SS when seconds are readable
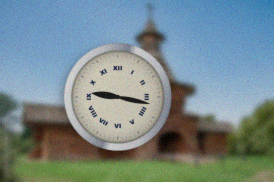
**9:17**
